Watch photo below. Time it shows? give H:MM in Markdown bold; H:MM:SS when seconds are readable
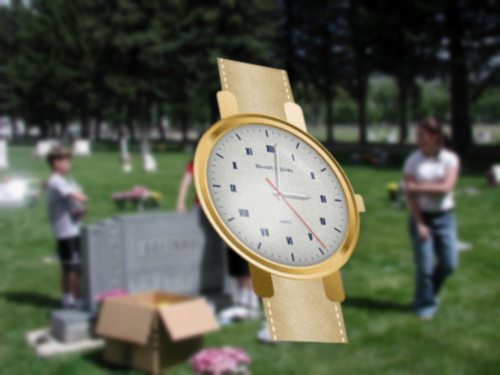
**3:01:24**
